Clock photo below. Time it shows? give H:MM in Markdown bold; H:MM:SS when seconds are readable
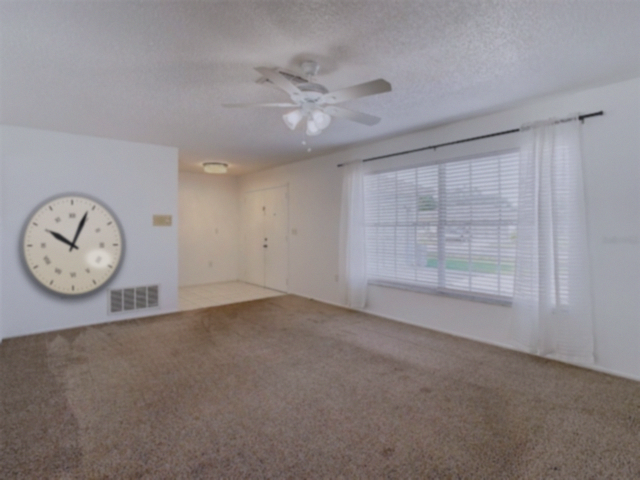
**10:04**
